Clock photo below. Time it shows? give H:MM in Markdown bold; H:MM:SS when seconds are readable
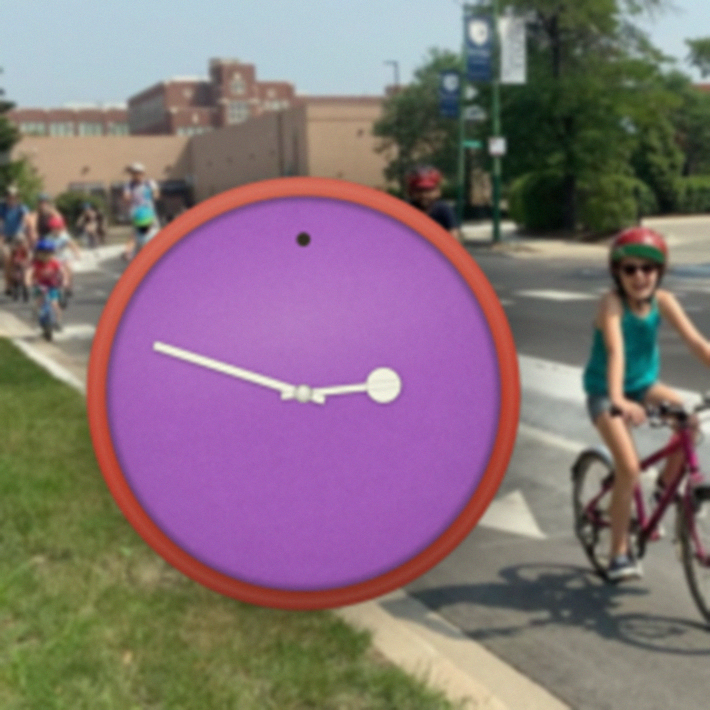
**2:48**
